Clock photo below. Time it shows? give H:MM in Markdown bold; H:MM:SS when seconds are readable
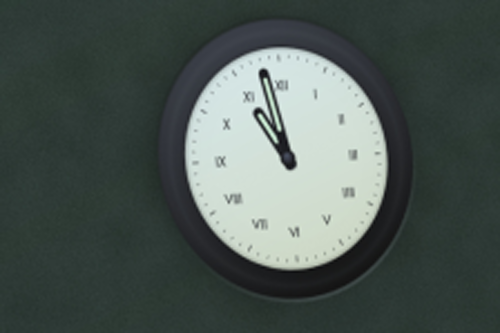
**10:58**
